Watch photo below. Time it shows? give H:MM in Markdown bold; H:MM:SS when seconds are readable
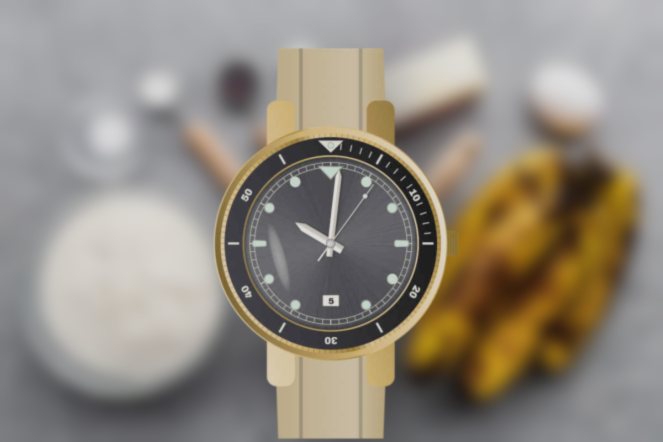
**10:01:06**
